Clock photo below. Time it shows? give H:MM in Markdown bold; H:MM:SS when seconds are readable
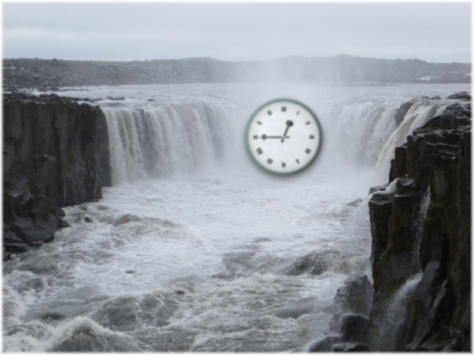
**12:45**
